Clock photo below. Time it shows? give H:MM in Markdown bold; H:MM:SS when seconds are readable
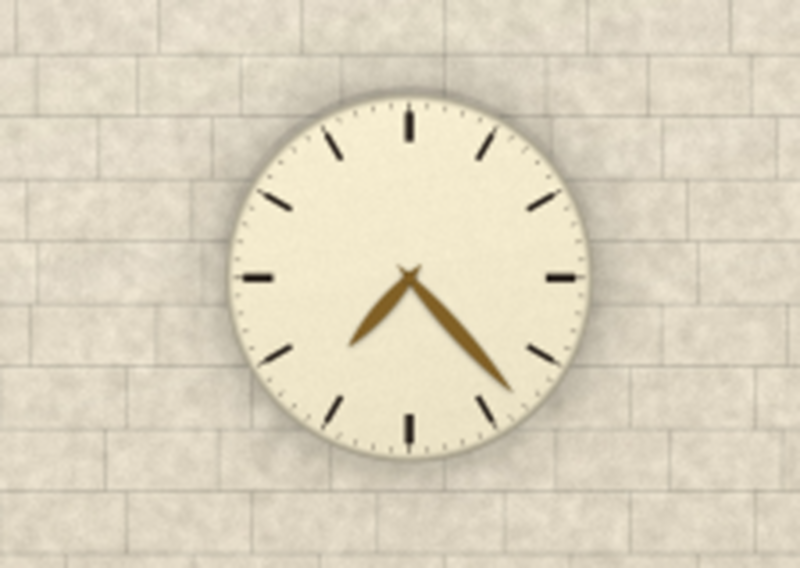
**7:23**
